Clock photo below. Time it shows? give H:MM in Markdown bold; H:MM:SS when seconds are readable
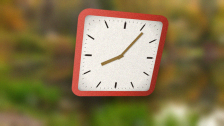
**8:06**
